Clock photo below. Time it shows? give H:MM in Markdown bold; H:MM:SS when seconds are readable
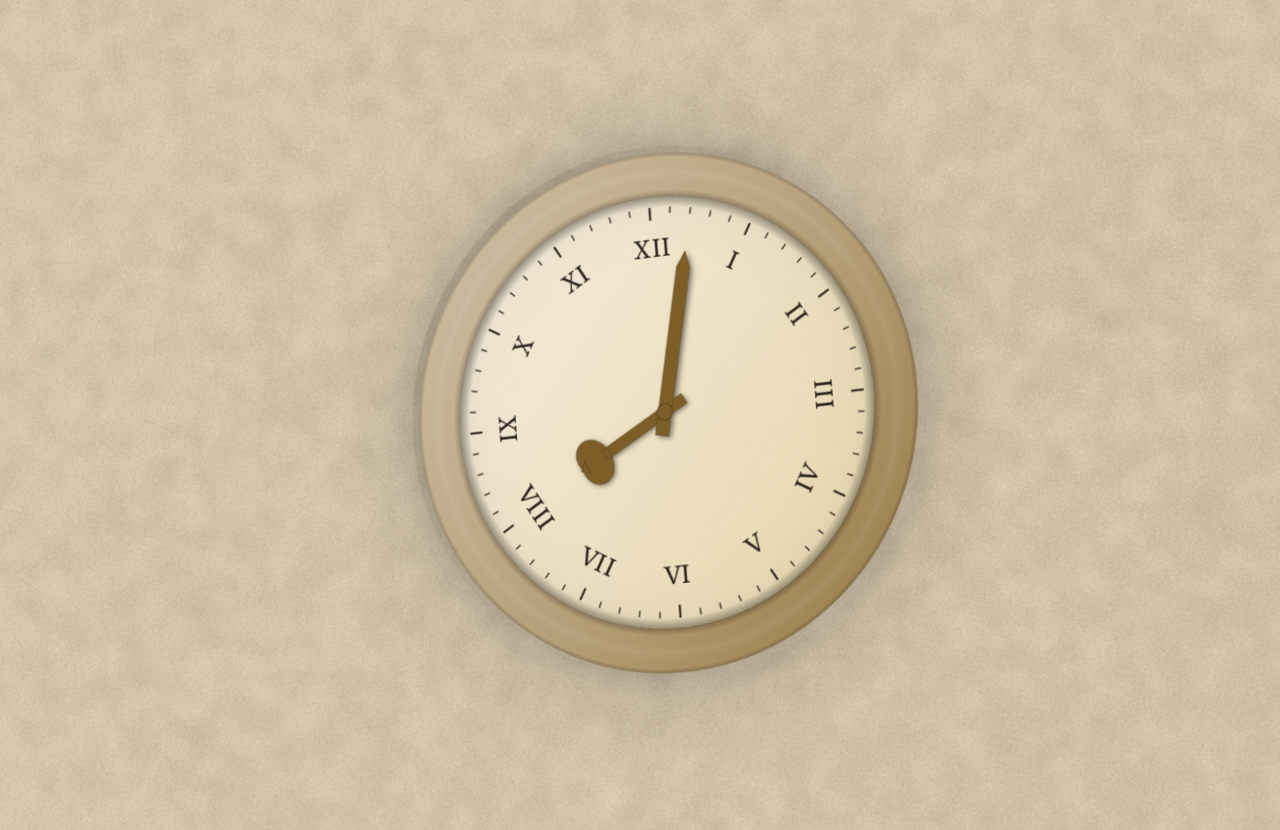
**8:02**
